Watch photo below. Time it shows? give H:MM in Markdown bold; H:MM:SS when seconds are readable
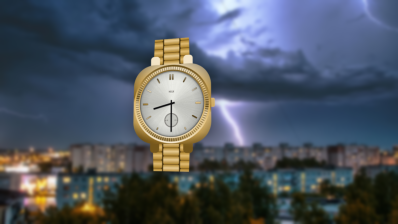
**8:30**
